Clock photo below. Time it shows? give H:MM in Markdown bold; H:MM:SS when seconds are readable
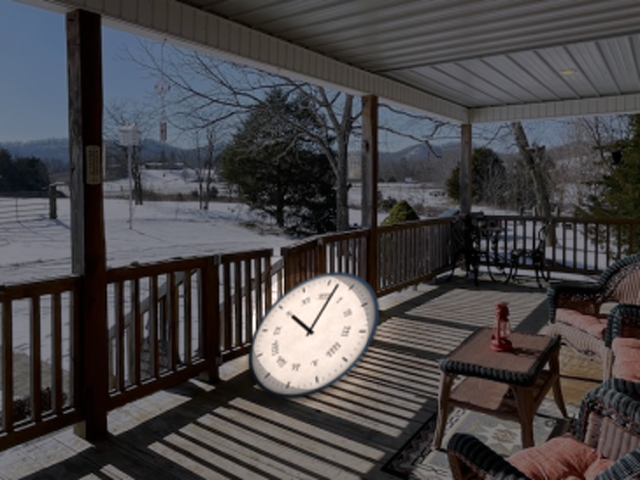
**10:02**
